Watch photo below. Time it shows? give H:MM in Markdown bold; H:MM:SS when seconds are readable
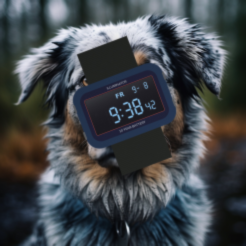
**9:38**
